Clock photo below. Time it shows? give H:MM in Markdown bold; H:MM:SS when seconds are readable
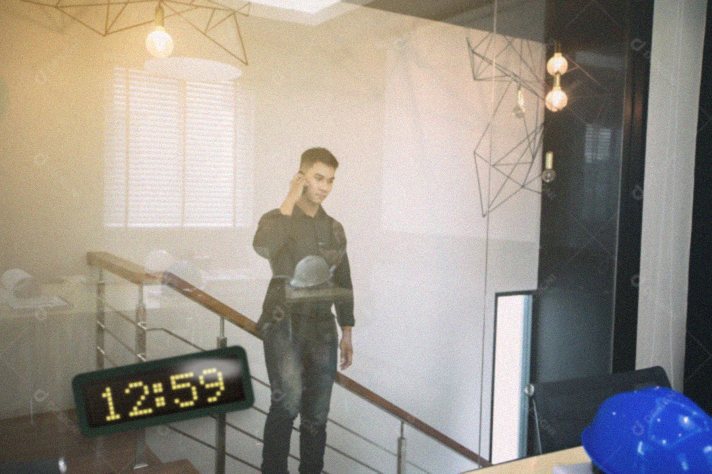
**12:59**
